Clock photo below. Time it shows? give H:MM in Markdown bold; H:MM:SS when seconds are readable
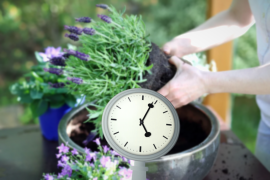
**5:04**
